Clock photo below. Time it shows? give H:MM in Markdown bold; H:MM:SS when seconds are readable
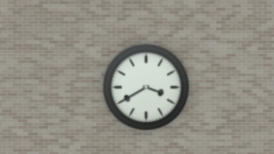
**3:40**
